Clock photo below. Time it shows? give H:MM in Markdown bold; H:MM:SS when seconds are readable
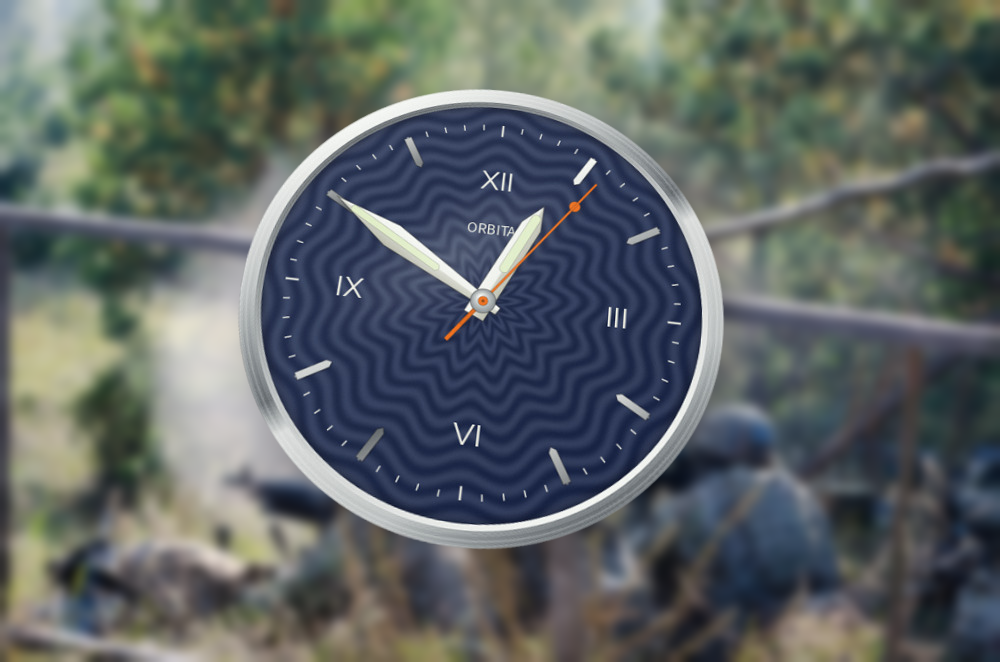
**12:50:06**
